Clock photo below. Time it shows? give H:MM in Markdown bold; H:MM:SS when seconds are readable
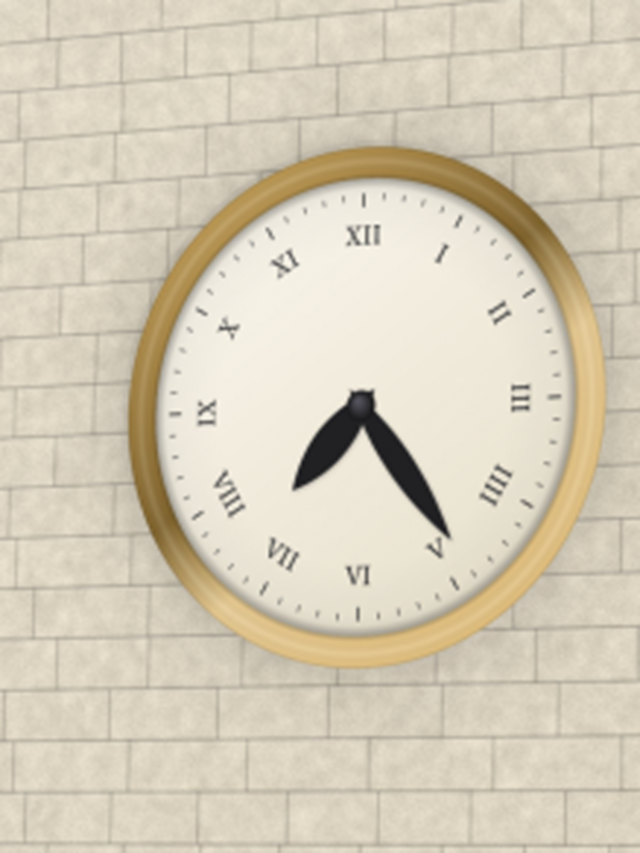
**7:24**
